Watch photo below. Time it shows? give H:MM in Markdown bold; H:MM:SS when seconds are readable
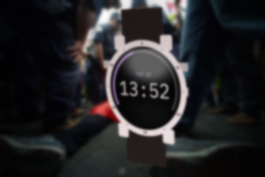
**13:52**
